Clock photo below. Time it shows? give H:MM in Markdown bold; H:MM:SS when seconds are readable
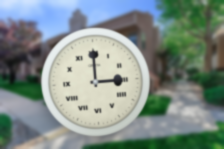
**3:00**
